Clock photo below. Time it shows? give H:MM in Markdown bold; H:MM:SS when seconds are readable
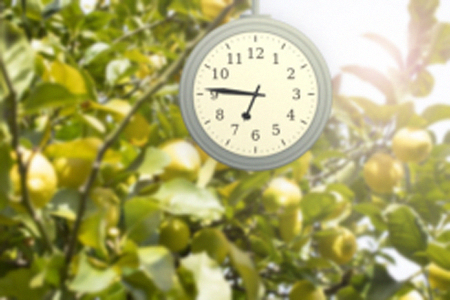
**6:46**
